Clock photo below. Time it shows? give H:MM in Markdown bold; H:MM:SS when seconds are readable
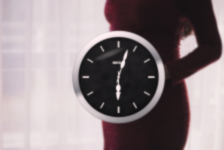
**6:03**
